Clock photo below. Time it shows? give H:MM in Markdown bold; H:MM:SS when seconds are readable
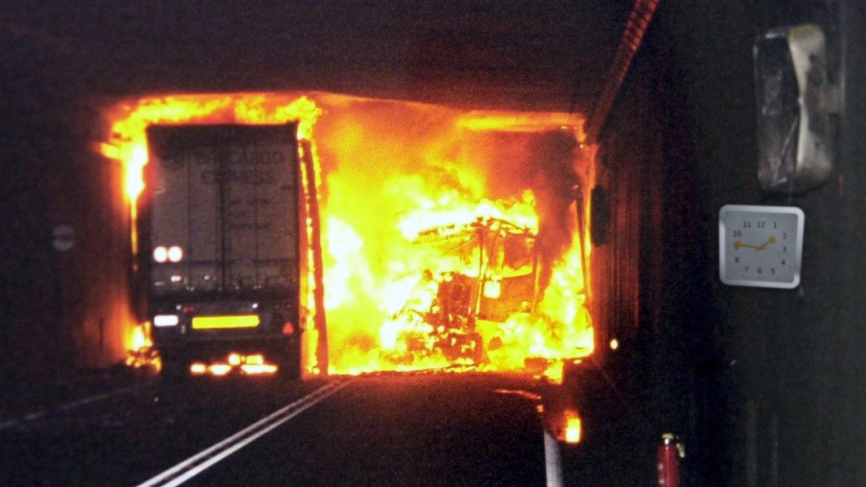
**1:46**
